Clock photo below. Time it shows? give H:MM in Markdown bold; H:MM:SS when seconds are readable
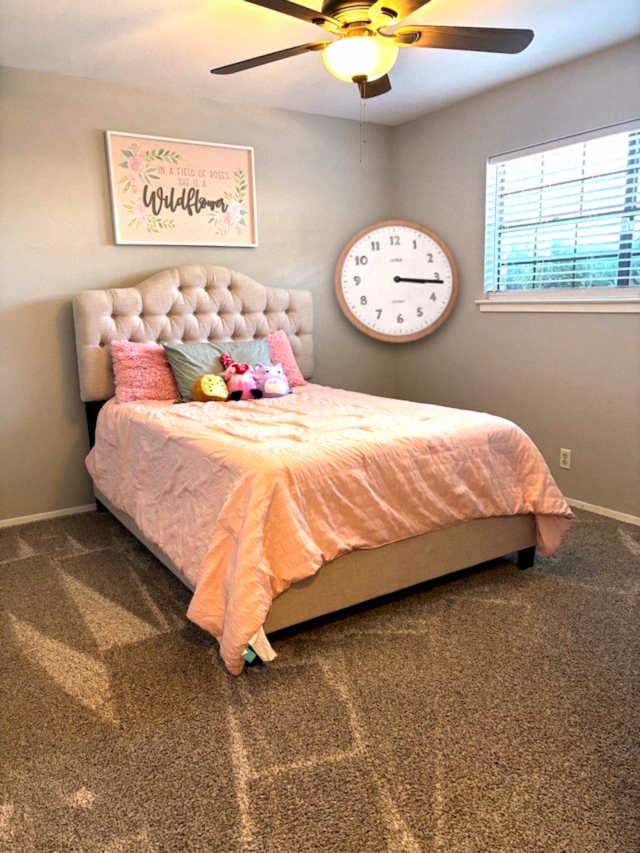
**3:16**
